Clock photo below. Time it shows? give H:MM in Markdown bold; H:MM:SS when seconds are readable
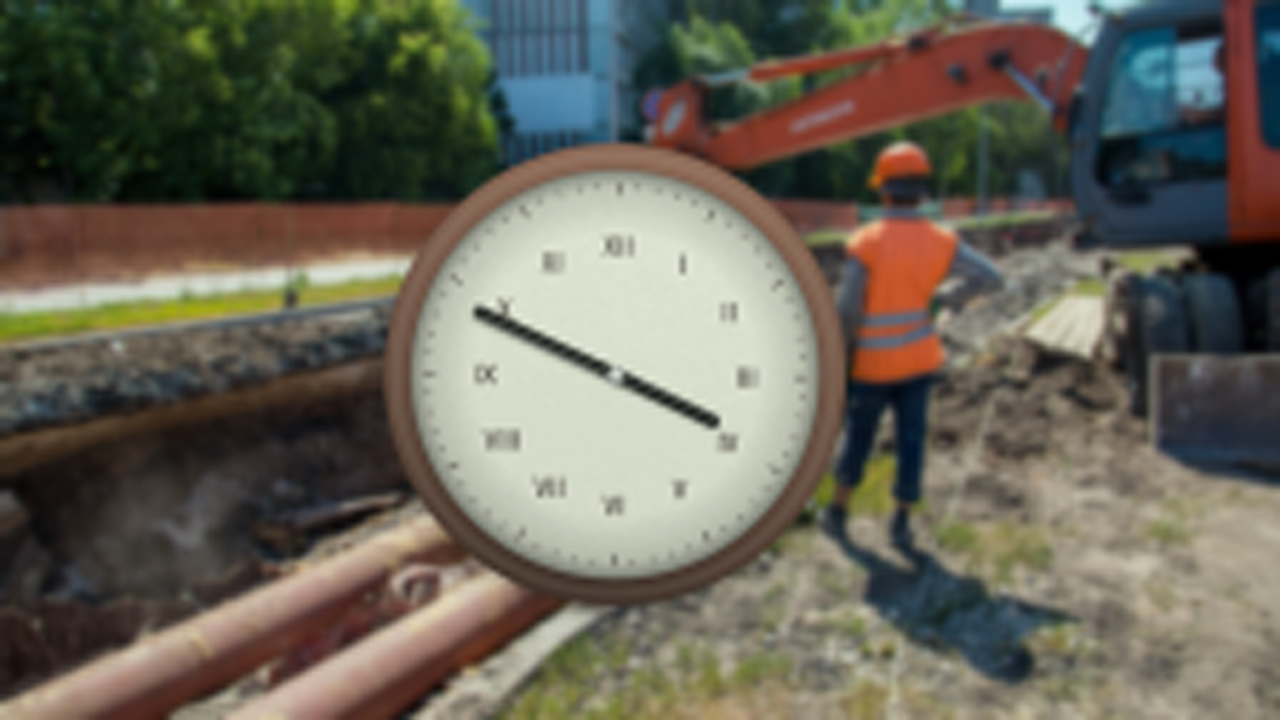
**3:49**
